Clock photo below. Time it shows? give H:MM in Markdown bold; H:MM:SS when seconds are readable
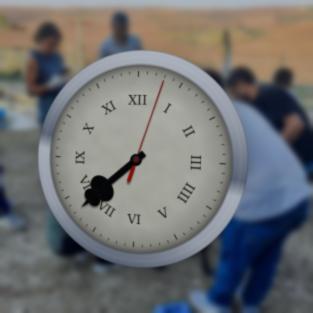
**7:38:03**
